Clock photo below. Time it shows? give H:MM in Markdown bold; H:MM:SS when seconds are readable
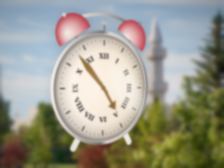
**4:53**
